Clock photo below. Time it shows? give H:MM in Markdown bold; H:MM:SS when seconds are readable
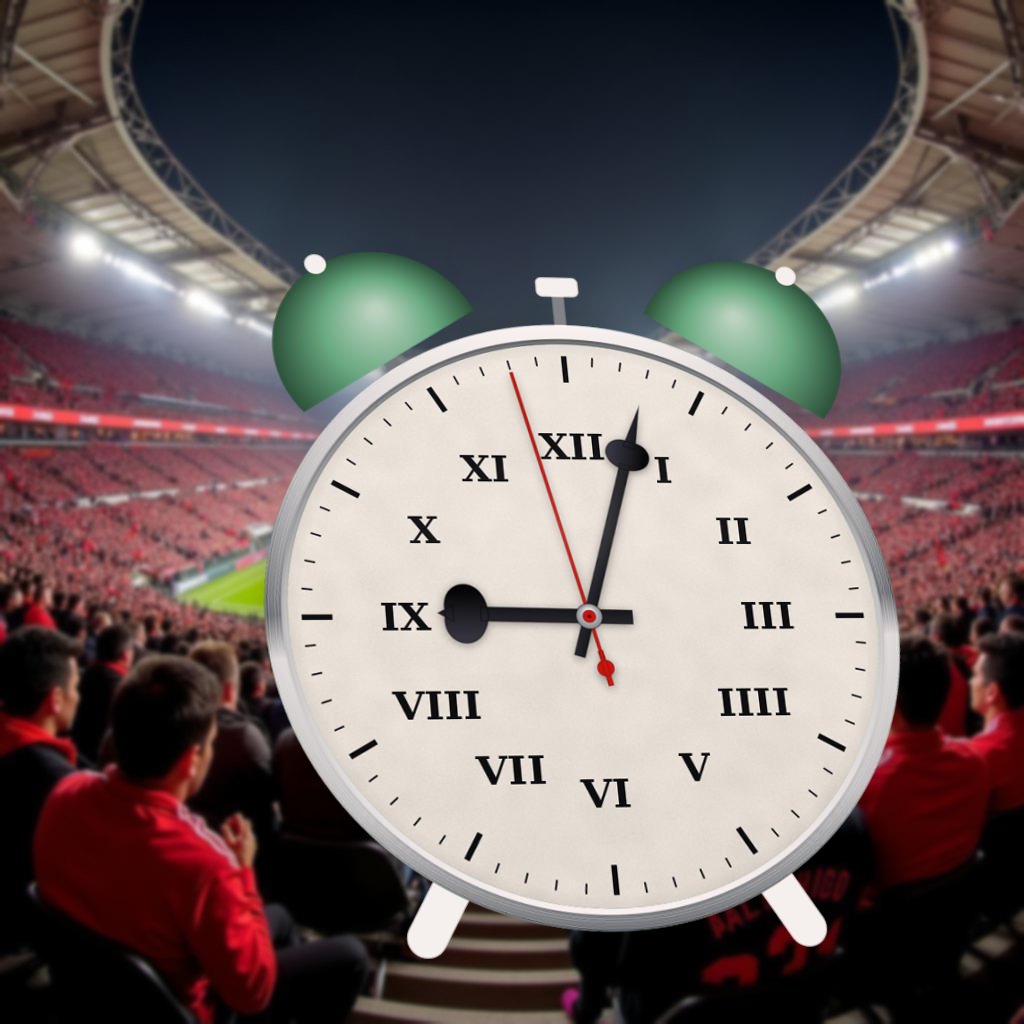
**9:02:58**
